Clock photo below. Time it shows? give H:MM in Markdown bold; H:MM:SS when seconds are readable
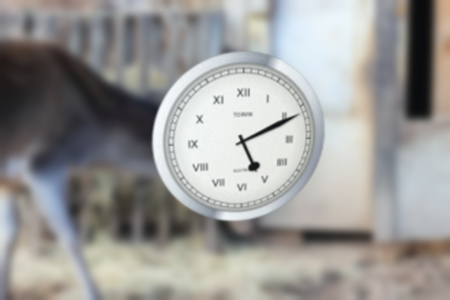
**5:11**
